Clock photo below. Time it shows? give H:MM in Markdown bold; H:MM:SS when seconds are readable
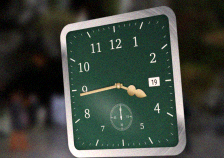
**3:44**
